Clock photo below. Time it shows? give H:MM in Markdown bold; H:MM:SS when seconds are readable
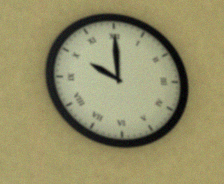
**10:00**
